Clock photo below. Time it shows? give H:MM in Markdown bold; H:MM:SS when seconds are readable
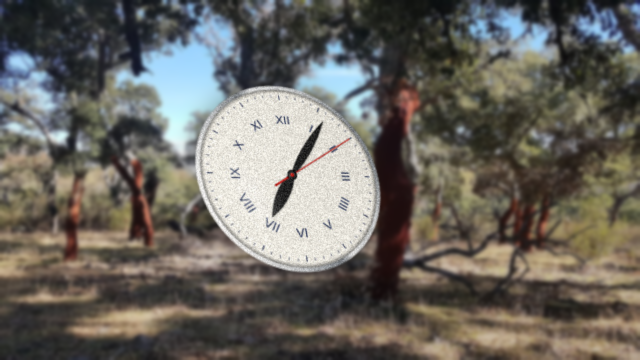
**7:06:10**
